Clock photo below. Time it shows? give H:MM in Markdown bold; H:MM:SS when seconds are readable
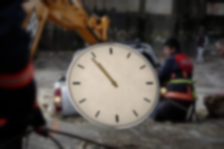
**10:54**
